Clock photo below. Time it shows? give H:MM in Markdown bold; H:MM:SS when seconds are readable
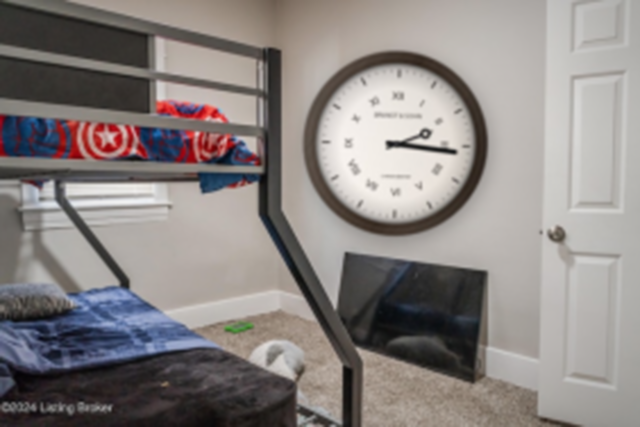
**2:16**
